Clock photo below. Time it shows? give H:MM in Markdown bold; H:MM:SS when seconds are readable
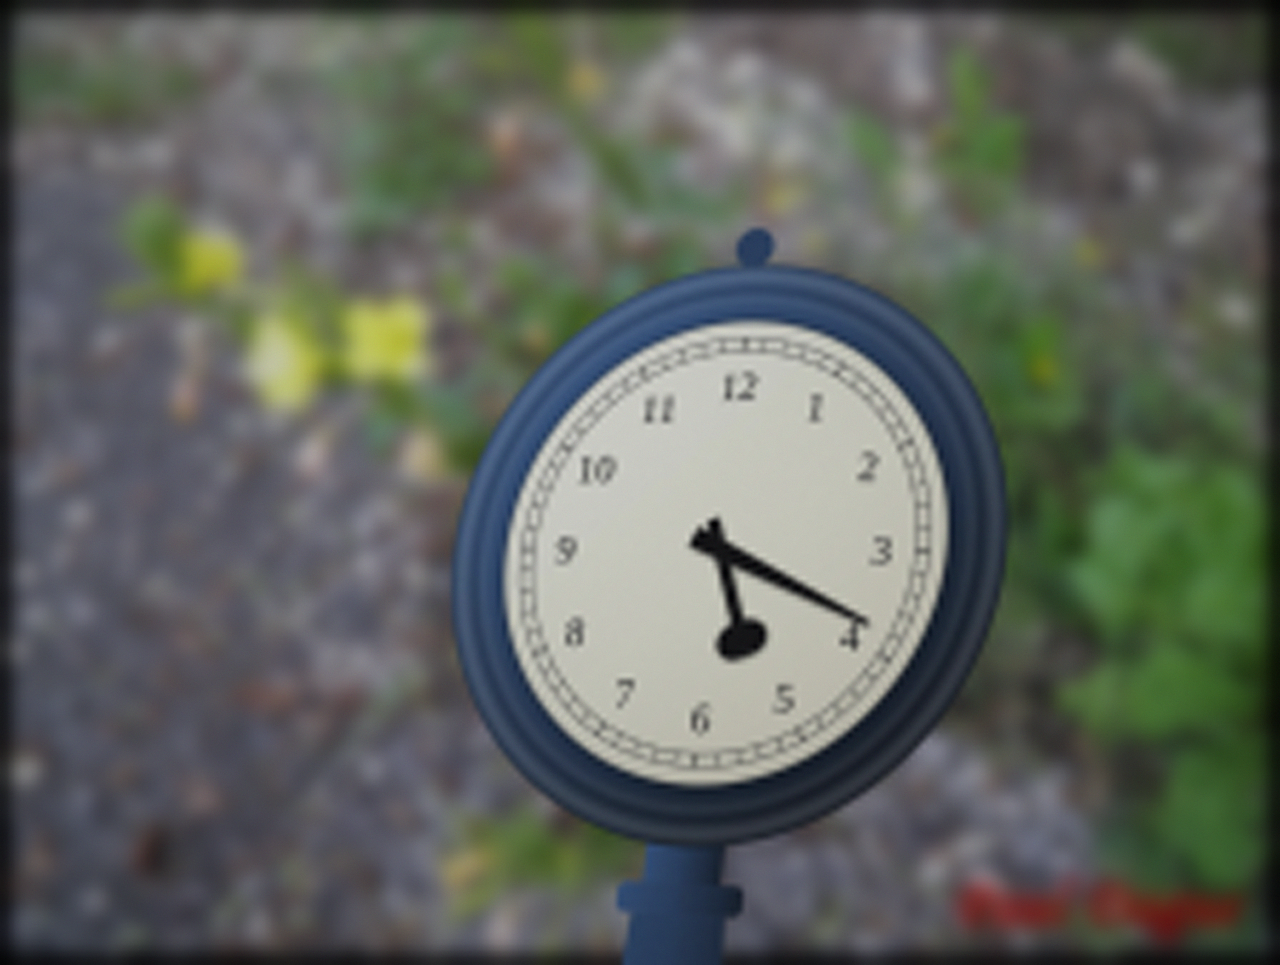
**5:19**
